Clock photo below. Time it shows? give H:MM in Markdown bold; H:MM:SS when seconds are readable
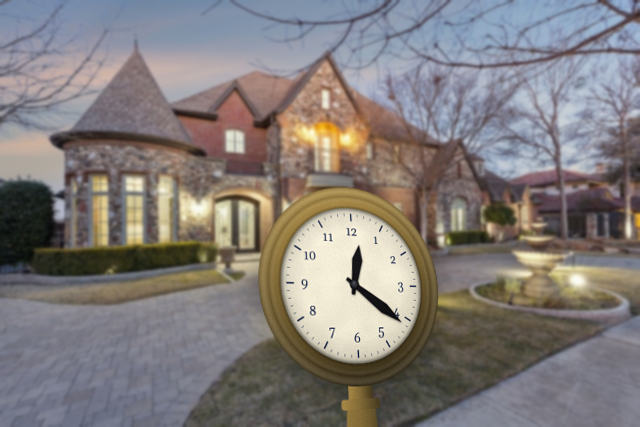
**12:21**
